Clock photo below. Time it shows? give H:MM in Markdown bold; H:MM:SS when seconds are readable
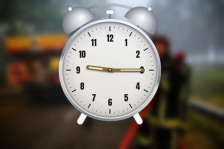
**9:15**
